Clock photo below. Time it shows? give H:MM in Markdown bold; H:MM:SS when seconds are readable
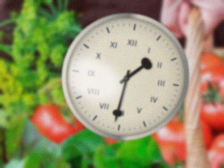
**1:31**
